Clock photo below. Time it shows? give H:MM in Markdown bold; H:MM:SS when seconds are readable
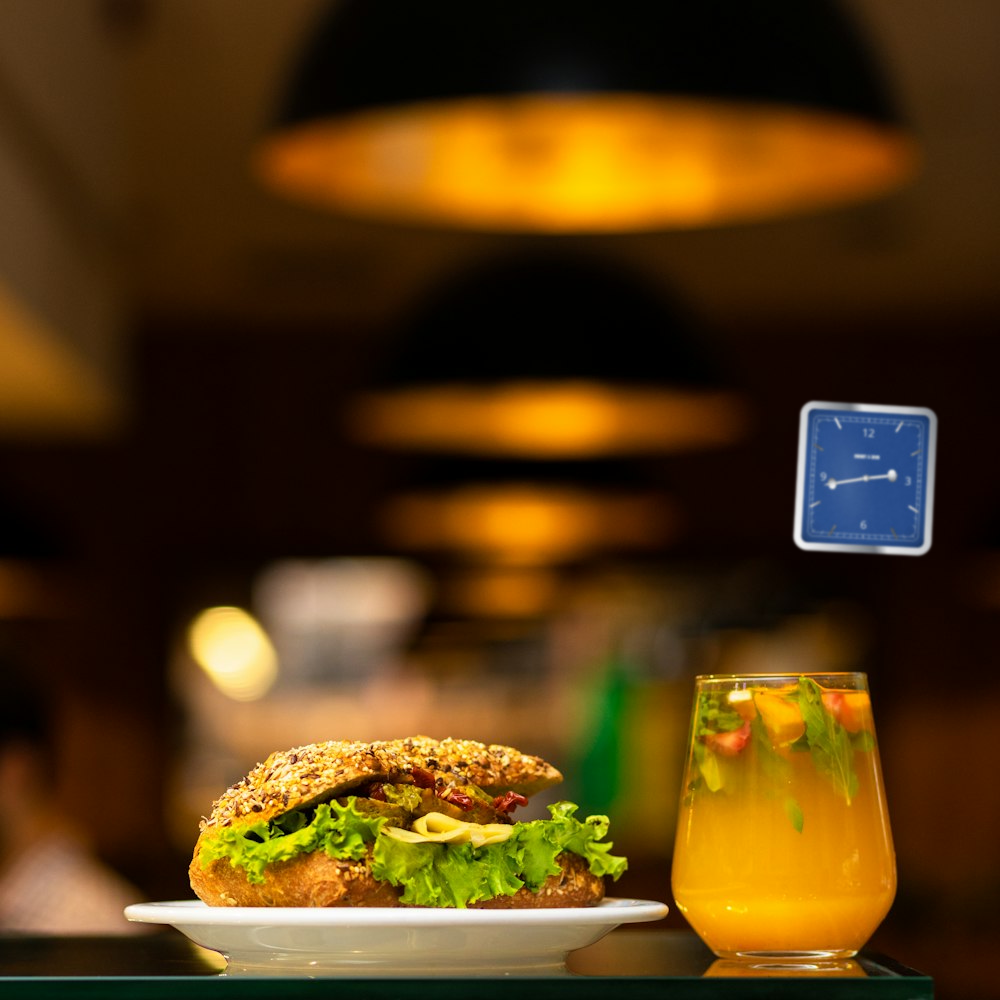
**2:43**
